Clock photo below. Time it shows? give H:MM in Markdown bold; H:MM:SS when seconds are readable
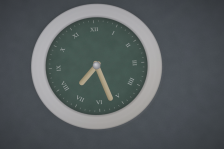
**7:27**
